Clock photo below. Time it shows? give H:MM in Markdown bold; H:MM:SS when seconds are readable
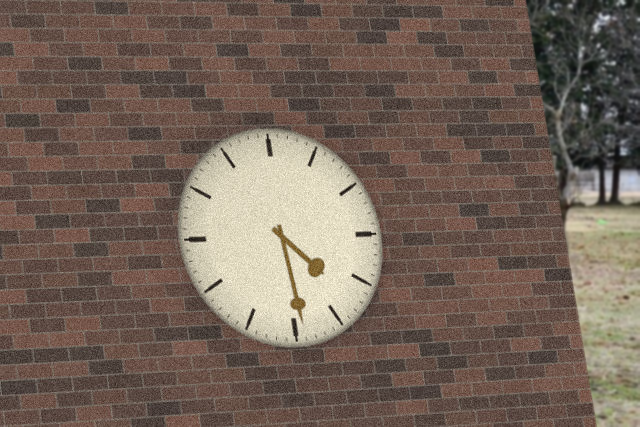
**4:29**
